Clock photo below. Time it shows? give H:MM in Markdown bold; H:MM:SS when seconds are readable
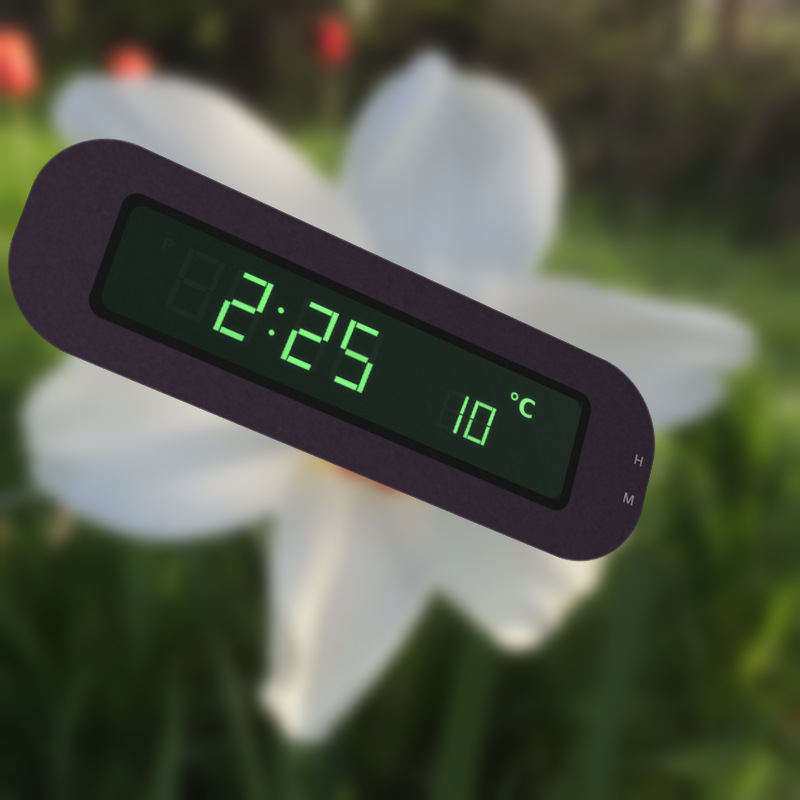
**2:25**
